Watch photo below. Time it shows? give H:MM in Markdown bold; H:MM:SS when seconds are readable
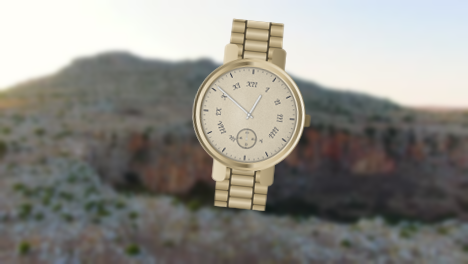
**12:51**
